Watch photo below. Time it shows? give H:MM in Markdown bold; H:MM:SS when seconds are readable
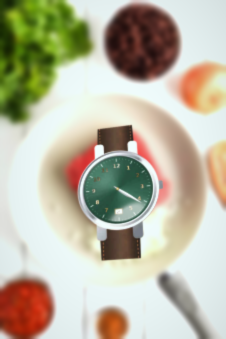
**4:21**
